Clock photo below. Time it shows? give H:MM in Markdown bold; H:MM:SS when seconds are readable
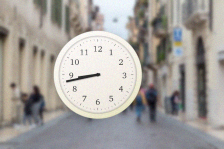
**8:43**
